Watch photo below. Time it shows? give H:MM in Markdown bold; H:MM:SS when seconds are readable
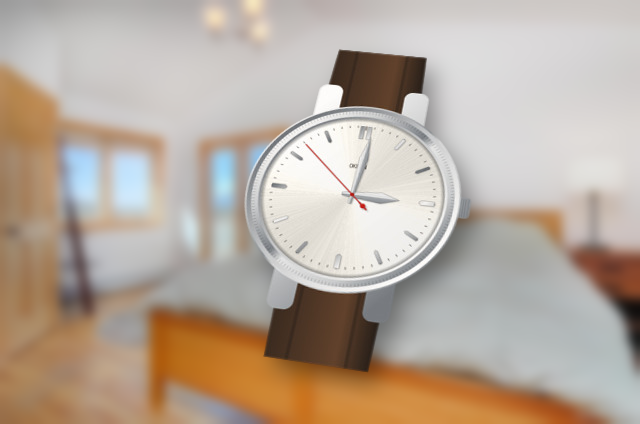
**3:00:52**
